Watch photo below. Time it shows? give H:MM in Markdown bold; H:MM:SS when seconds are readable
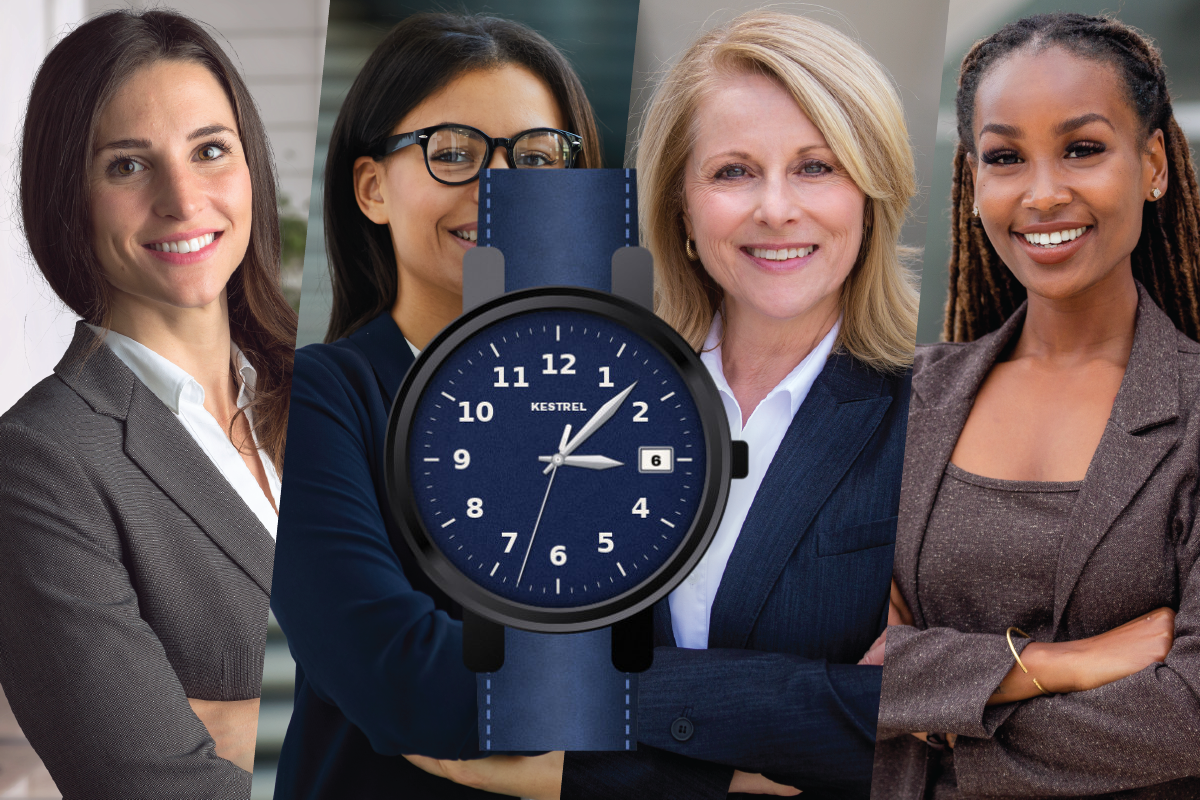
**3:07:33**
